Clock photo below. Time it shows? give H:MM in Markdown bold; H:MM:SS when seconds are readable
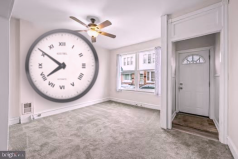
**7:51**
